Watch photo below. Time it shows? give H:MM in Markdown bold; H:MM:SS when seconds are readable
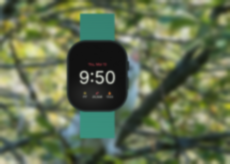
**9:50**
